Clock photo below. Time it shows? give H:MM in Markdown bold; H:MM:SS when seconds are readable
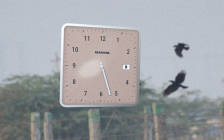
**5:27**
